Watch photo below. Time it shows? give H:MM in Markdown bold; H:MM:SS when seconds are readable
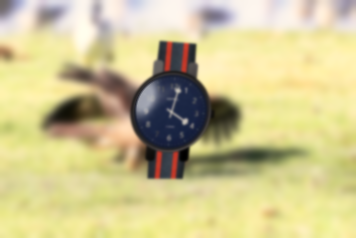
**4:02**
